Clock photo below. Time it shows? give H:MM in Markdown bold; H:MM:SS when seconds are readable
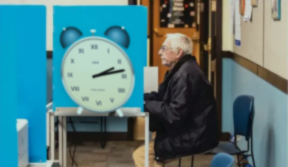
**2:13**
